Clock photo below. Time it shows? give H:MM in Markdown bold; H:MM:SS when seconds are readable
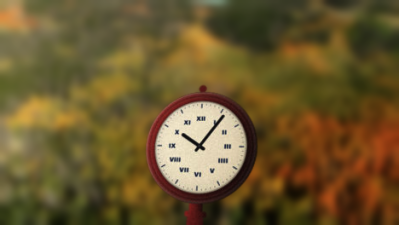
**10:06**
